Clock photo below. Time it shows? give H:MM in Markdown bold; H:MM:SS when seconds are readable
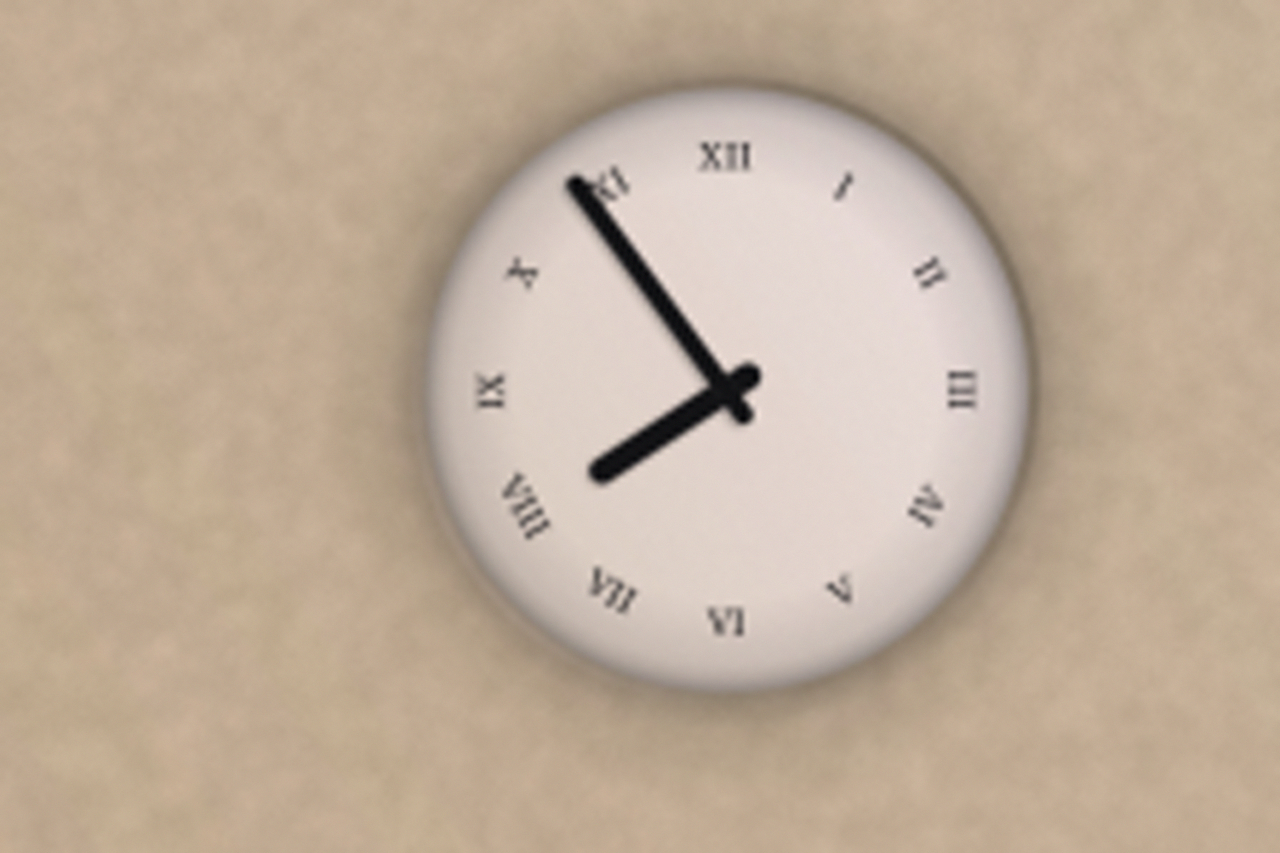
**7:54**
